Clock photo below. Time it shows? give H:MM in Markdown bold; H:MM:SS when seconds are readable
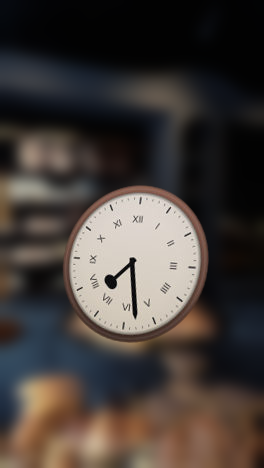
**7:28**
